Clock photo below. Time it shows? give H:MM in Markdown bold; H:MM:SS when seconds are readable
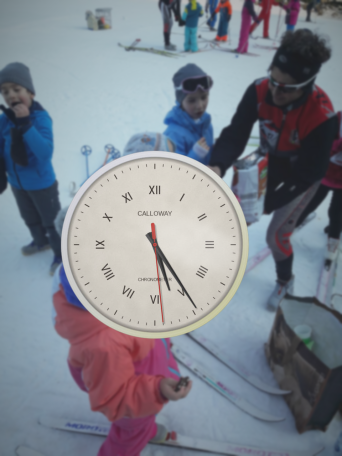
**5:24:29**
